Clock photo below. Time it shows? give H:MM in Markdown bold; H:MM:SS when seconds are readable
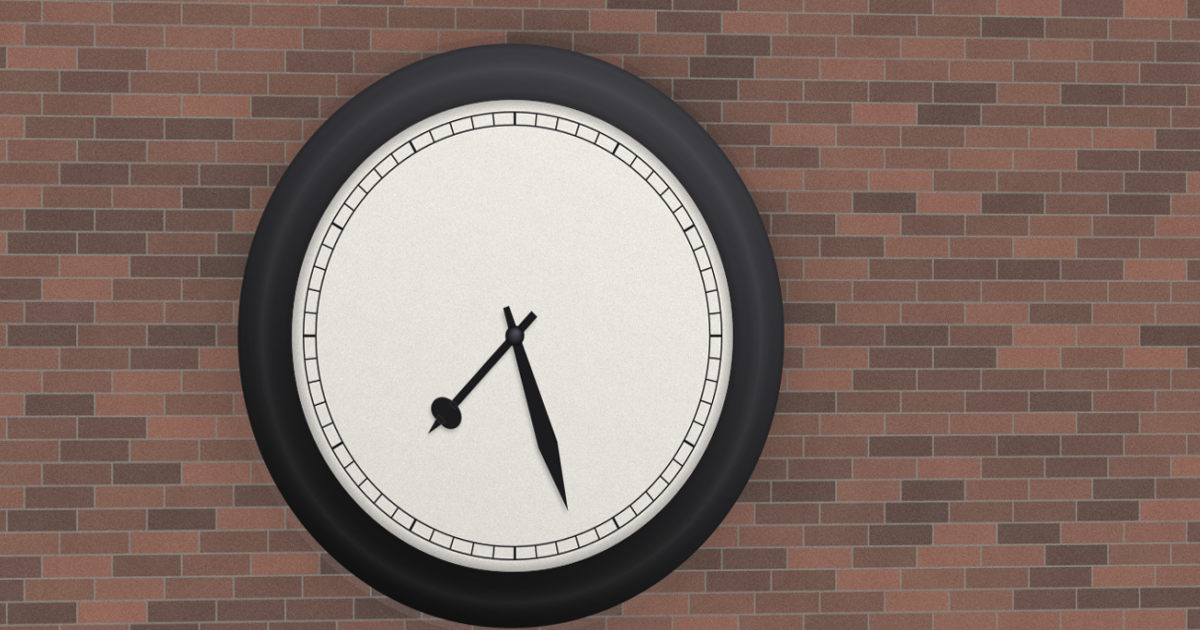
**7:27**
